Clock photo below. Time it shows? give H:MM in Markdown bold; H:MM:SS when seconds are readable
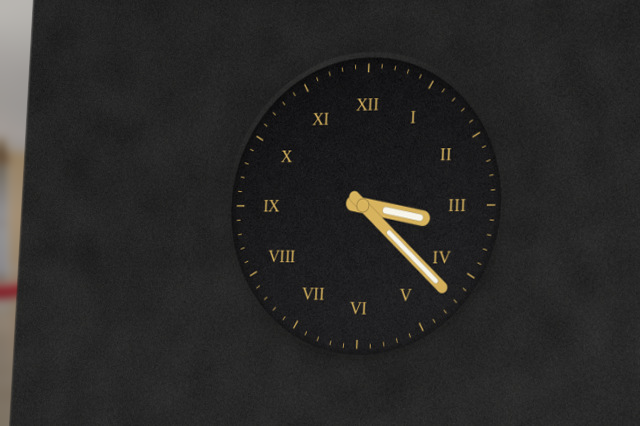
**3:22**
